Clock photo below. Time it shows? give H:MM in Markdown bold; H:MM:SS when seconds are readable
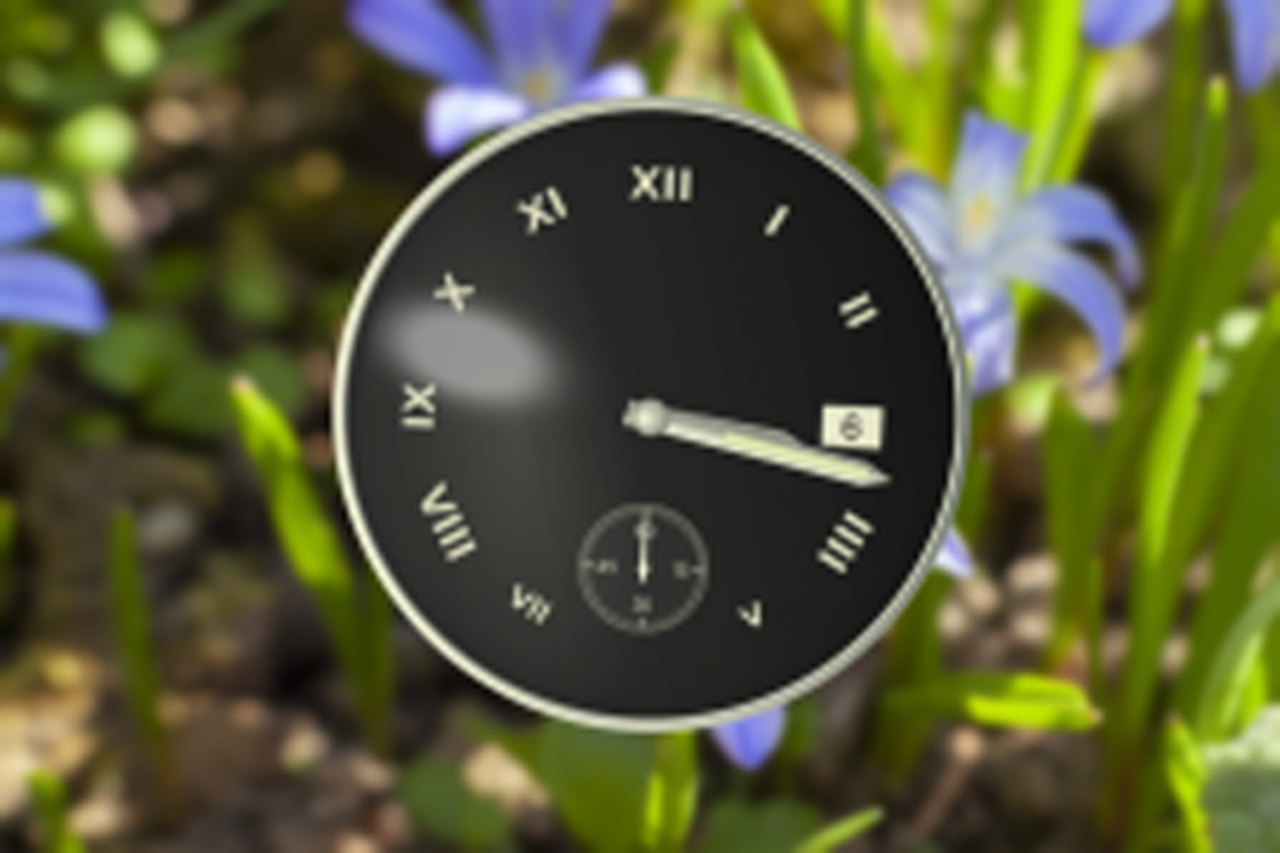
**3:17**
